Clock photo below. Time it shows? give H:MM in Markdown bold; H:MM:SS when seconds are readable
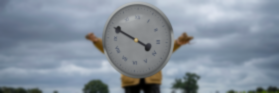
**3:49**
